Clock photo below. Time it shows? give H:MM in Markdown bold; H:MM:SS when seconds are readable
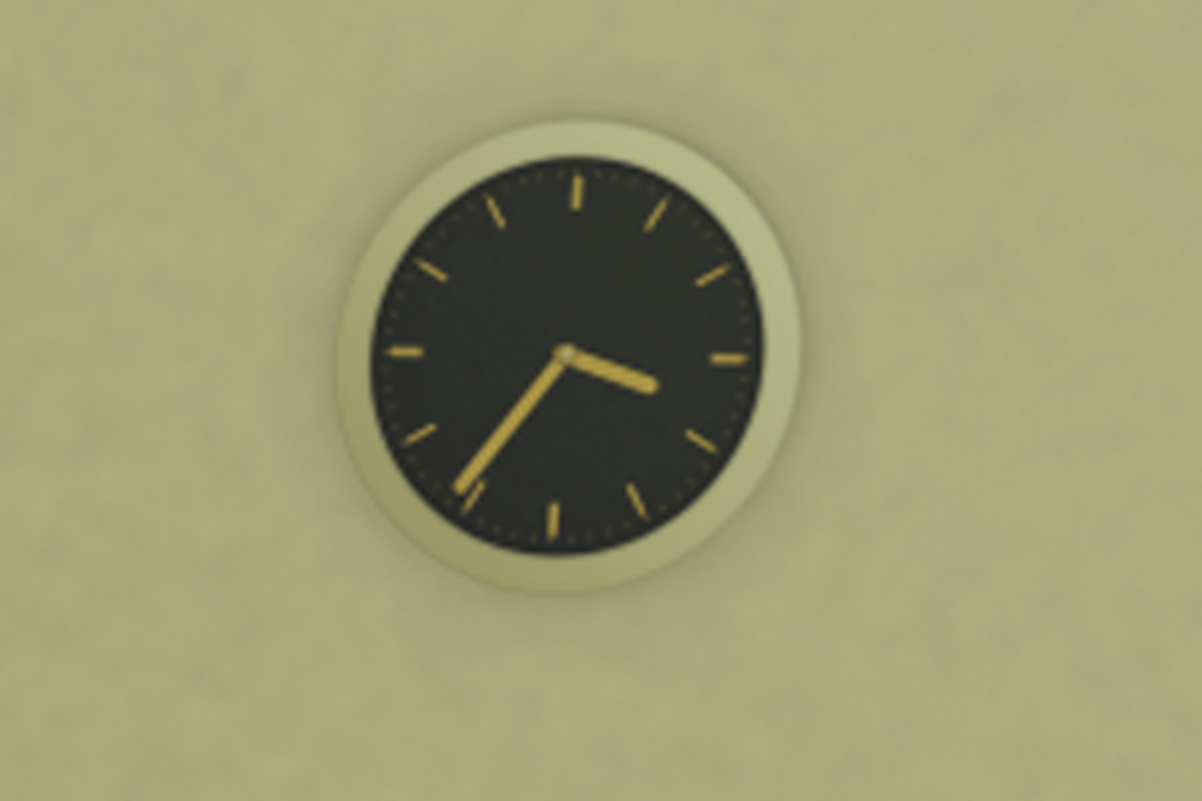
**3:36**
